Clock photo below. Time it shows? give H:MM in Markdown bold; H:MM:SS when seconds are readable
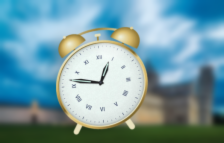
**12:47**
